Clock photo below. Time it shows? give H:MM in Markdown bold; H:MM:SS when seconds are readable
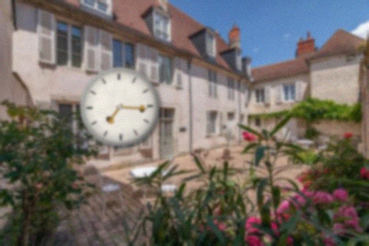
**7:16**
